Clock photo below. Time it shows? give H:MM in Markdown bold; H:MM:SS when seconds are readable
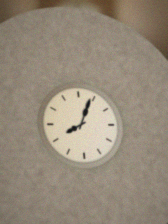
**8:04**
